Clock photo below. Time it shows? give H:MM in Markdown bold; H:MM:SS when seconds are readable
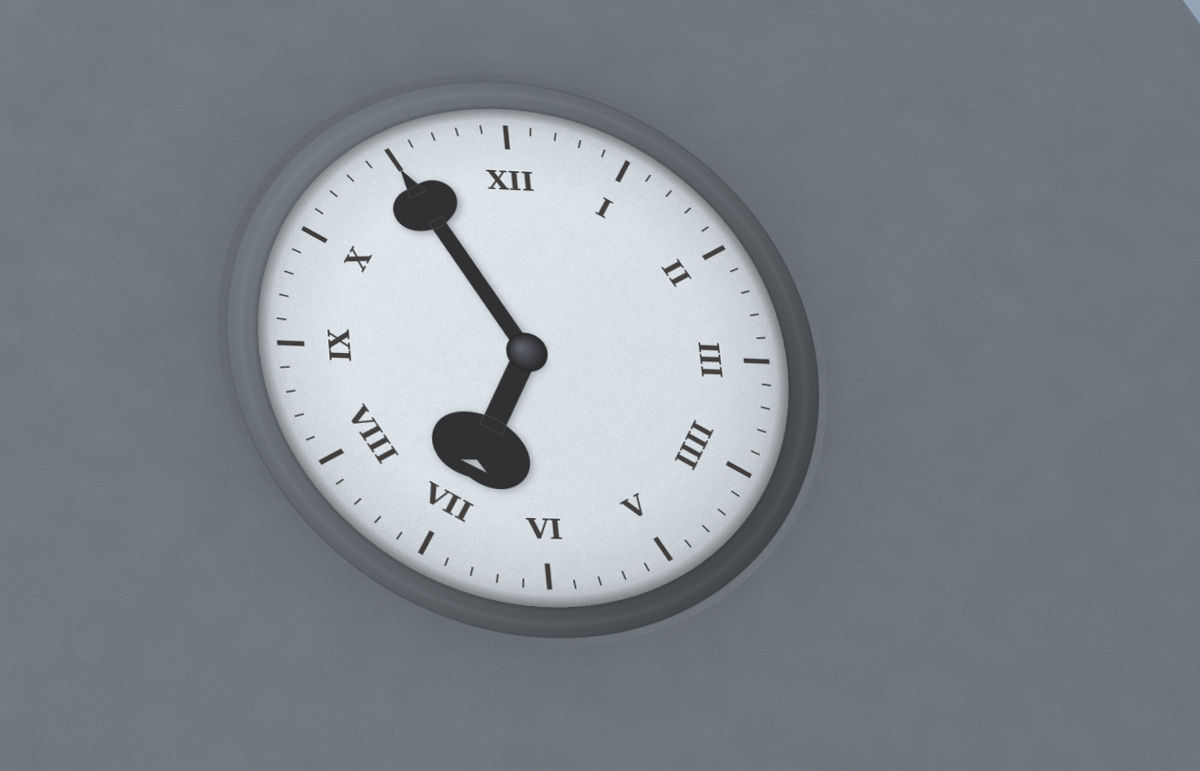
**6:55**
